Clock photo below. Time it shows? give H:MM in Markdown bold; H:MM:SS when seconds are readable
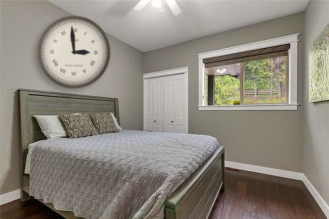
**2:59**
